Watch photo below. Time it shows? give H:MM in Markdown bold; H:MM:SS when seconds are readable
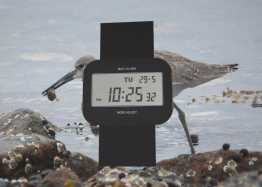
**10:25:32**
